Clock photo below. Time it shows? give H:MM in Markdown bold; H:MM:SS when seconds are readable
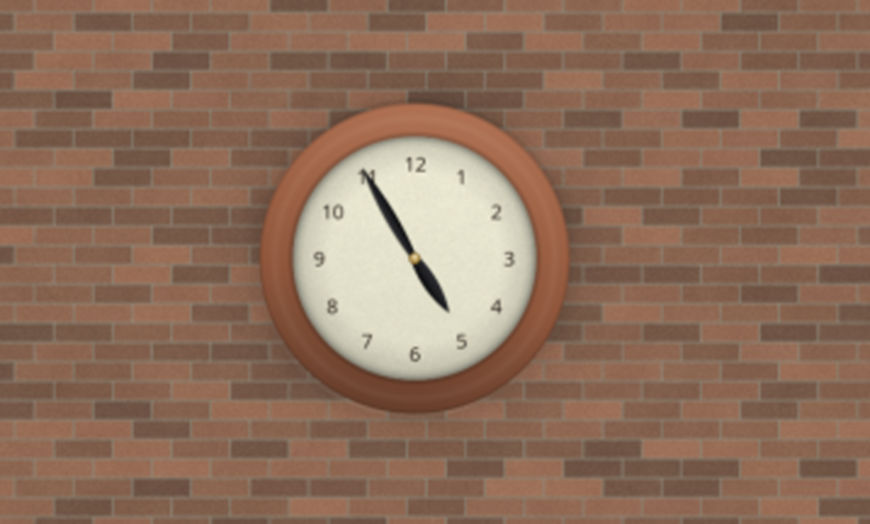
**4:55**
